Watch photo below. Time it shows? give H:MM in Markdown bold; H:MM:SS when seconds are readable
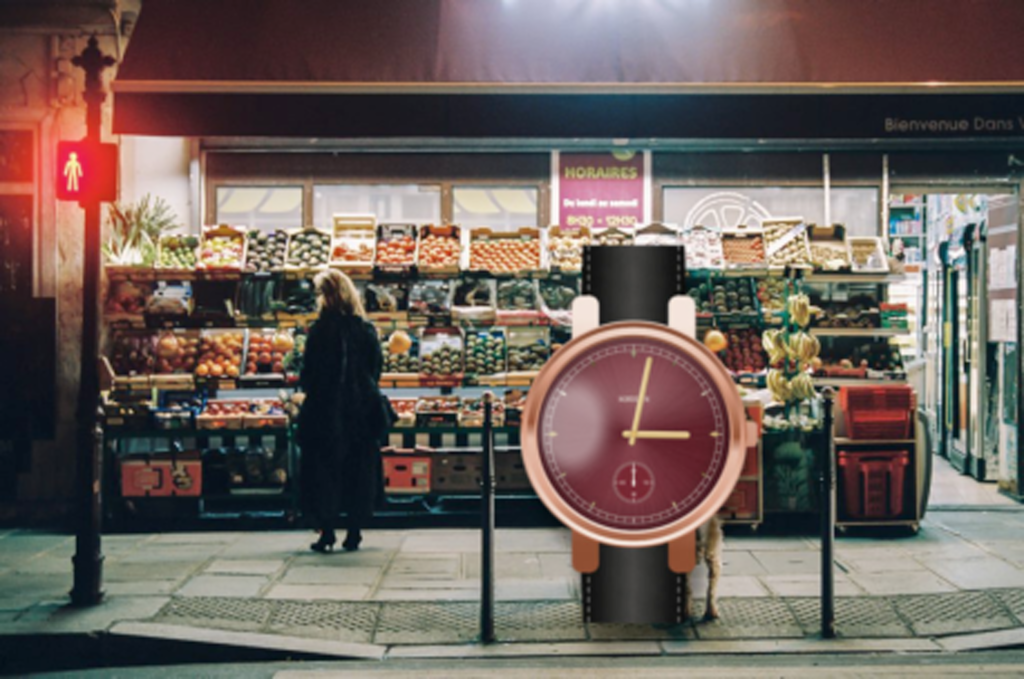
**3:02**
